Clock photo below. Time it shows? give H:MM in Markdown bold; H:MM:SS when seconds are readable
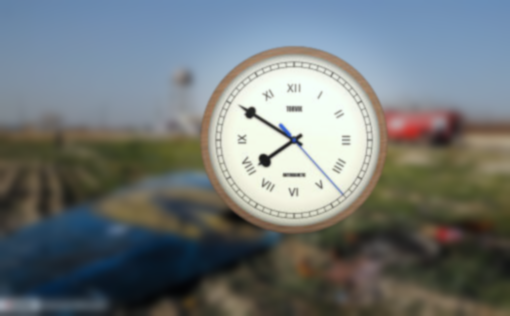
**7:50:23**
